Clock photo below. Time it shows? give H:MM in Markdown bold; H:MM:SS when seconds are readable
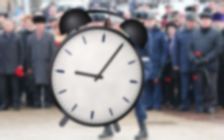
**9:05**
